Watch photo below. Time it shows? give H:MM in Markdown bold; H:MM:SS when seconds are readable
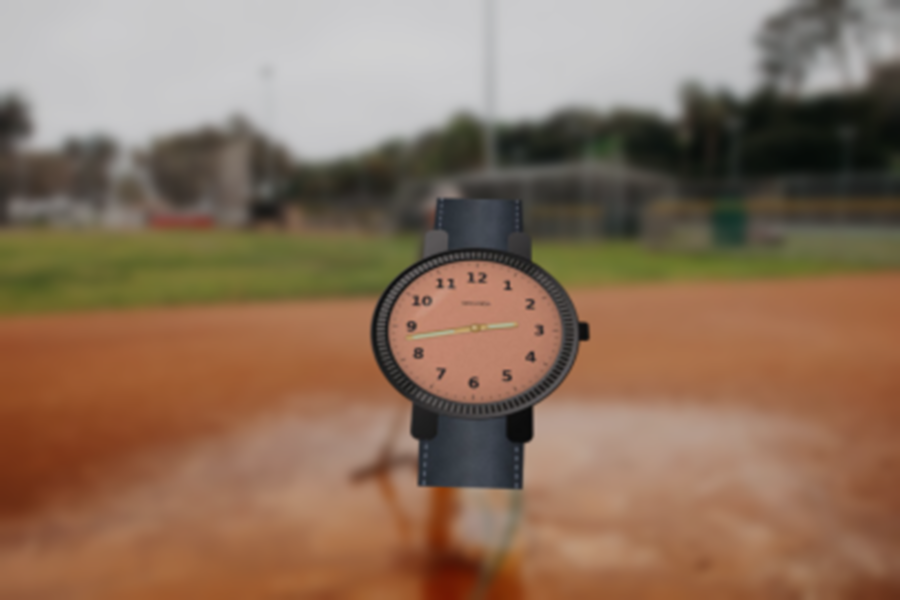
**2:43**
